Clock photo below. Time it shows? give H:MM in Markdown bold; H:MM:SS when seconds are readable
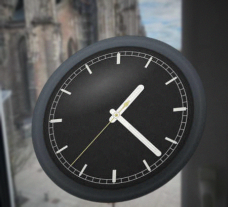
**1:22:37**
